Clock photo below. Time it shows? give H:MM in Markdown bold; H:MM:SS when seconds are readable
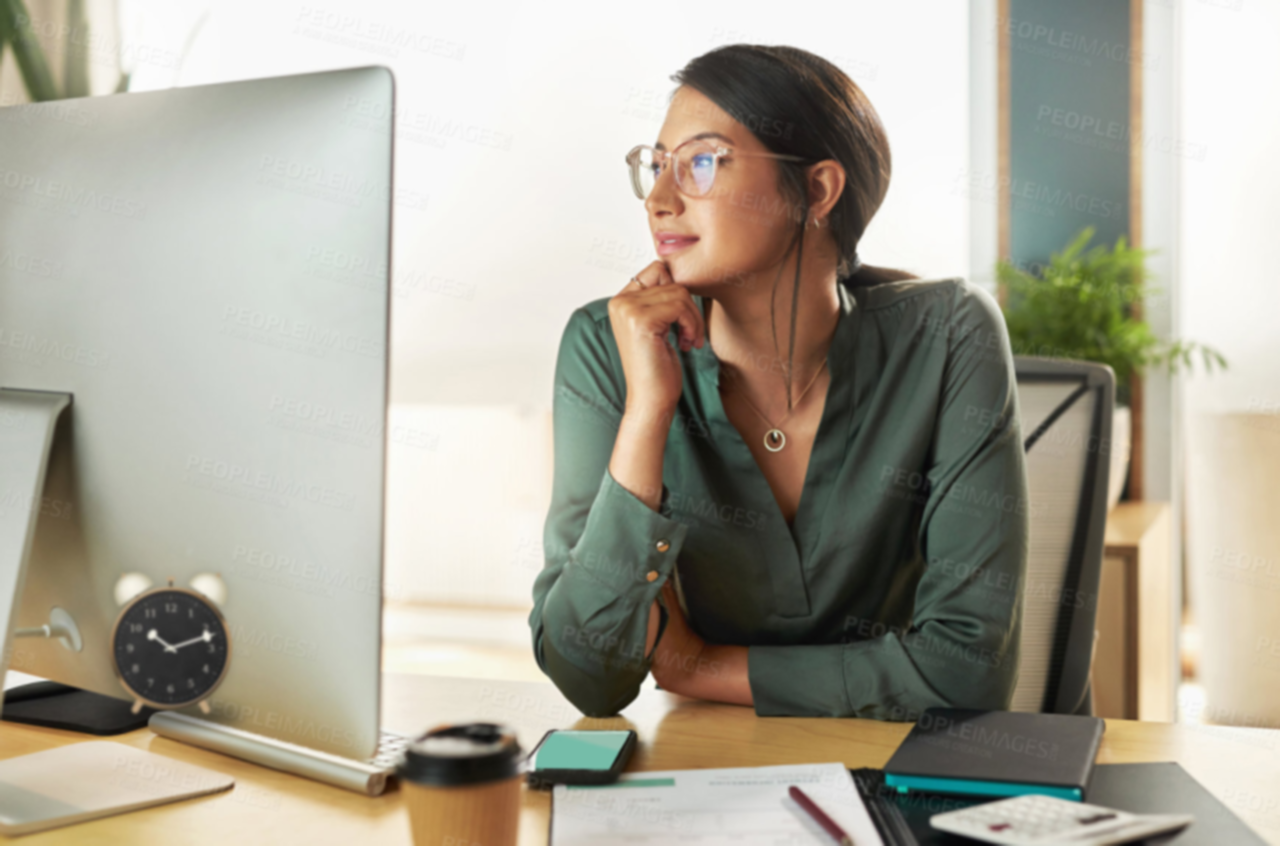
**10:12**
